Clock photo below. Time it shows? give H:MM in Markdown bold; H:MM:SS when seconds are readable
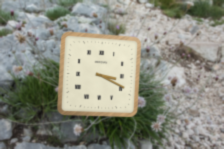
**3:19**
